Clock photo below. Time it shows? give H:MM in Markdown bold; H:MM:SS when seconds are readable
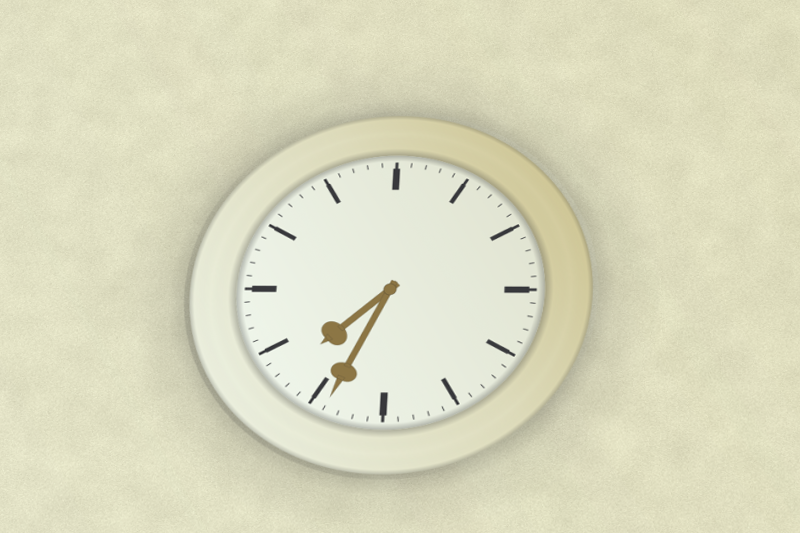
**7:34**
